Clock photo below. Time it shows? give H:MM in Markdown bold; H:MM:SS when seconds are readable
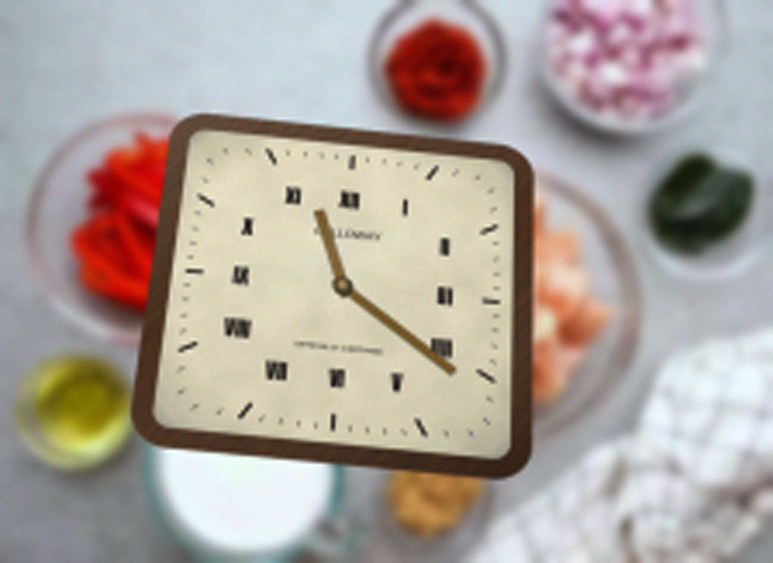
**11:21**
